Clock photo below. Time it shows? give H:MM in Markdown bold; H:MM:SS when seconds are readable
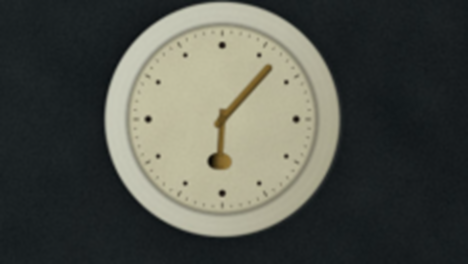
**6:07**
